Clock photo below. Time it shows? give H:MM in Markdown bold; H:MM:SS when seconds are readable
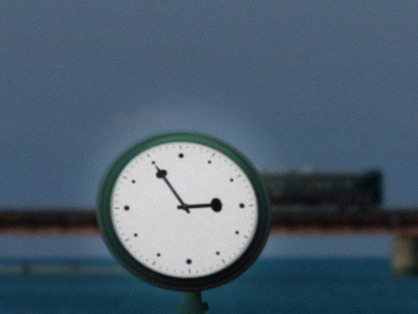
**2:55**
